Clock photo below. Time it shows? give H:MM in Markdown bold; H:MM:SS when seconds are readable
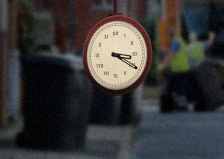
**3:20**
